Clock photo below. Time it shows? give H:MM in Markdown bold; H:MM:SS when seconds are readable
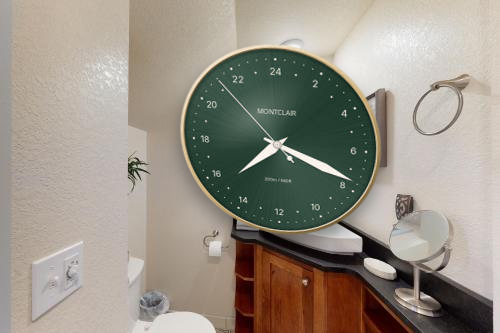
**15:18:53**
